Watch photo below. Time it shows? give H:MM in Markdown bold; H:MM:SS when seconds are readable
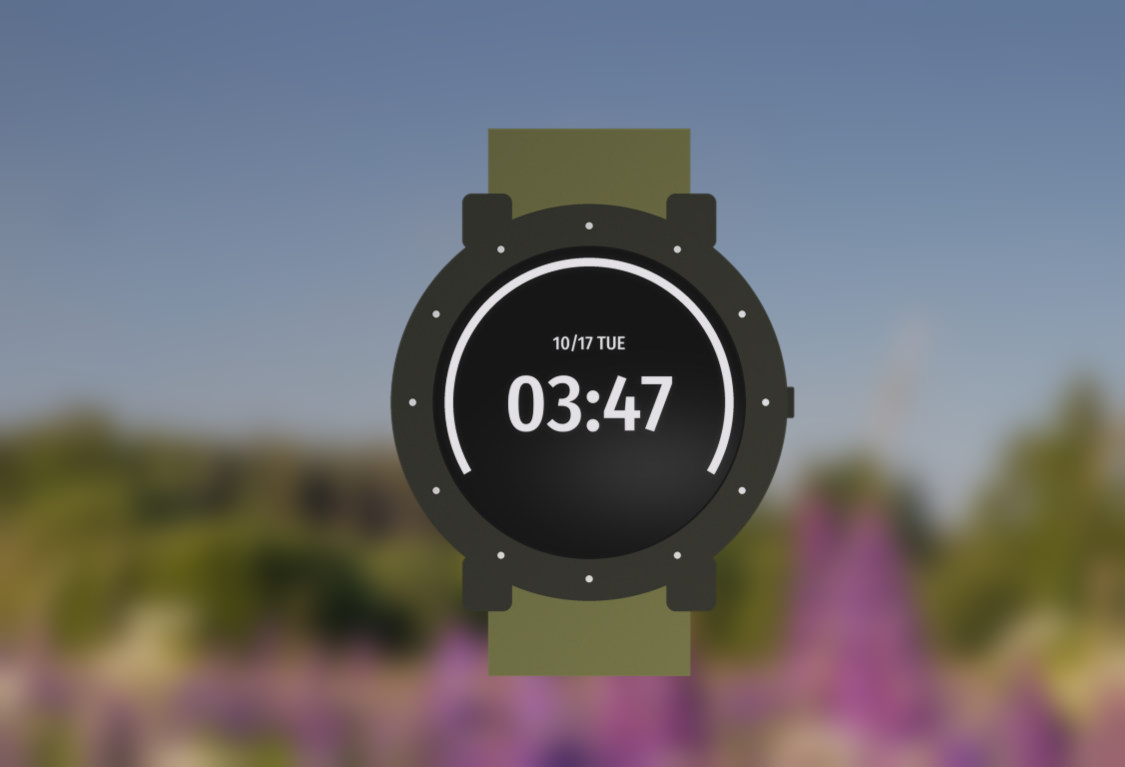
**3:47**
